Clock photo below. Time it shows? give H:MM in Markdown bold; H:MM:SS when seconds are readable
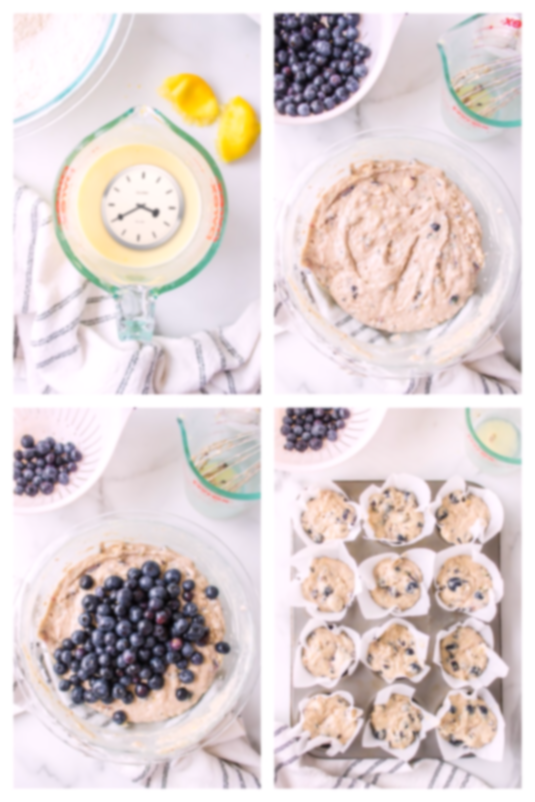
**3:40**
